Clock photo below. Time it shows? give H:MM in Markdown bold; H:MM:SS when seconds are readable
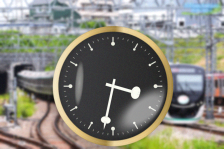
**3:32**
